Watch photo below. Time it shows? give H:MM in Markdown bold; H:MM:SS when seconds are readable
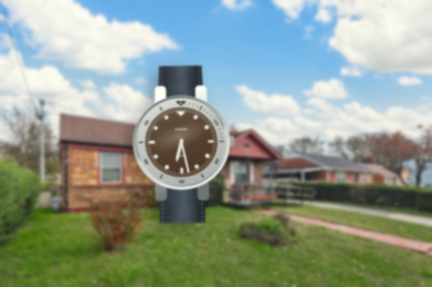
**6:28**
